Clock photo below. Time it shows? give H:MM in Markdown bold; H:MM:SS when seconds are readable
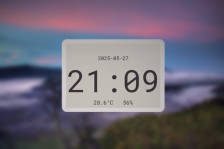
**21:09**
